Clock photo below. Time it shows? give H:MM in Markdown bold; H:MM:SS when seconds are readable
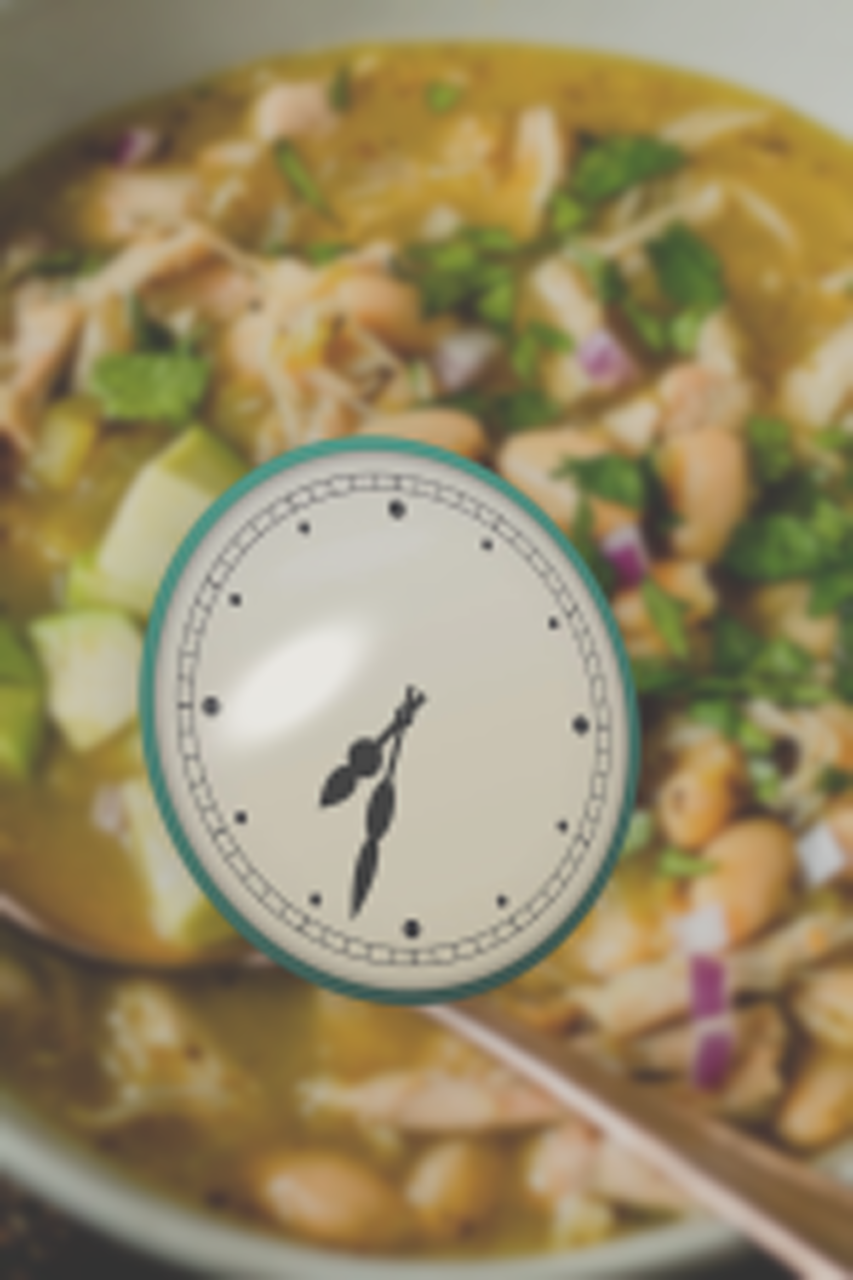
**7:33**
